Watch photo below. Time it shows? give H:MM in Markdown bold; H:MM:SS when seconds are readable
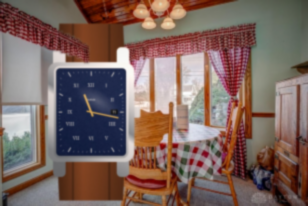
**11:17**
